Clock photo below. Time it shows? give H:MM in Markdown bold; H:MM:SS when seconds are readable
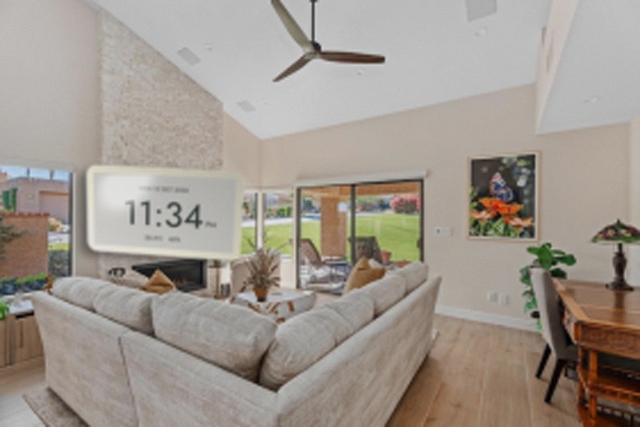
**11:34**
